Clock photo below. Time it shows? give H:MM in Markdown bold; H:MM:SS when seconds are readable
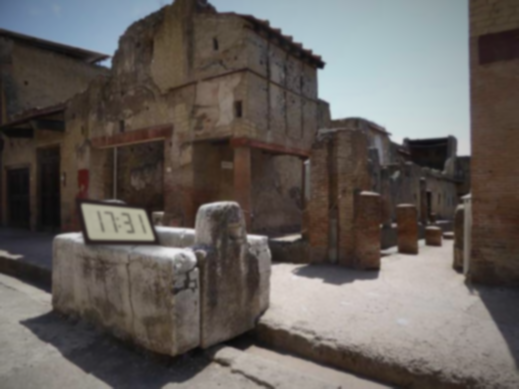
**17:31**
